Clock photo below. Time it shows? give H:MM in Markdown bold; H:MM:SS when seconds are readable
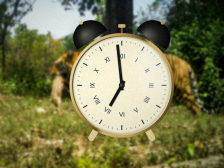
**6:59**
